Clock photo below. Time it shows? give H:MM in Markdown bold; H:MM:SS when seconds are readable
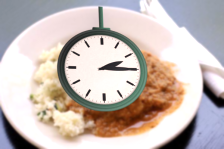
**2:15**
